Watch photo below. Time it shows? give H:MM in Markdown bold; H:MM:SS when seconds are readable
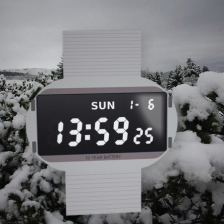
**13:59:25**
